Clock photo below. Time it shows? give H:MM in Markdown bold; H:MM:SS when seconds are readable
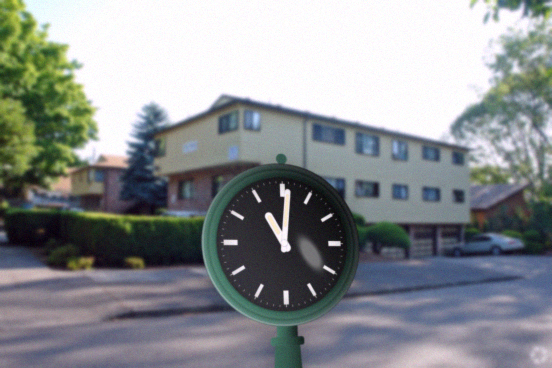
**11:01**
